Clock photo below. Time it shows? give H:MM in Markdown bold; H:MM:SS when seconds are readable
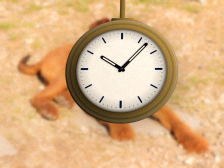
**10:07**
